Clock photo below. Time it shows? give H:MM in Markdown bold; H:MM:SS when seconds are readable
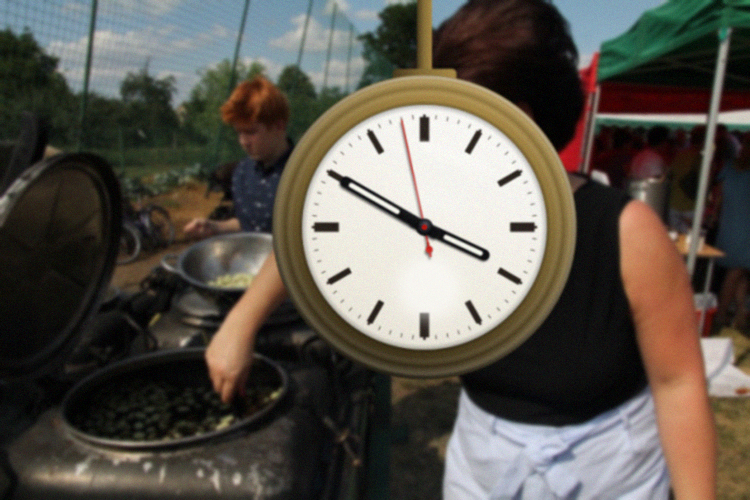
**3:49:58**
